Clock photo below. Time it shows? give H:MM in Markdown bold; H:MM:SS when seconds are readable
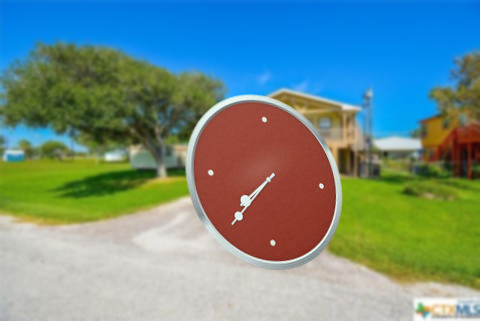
**7:37**
